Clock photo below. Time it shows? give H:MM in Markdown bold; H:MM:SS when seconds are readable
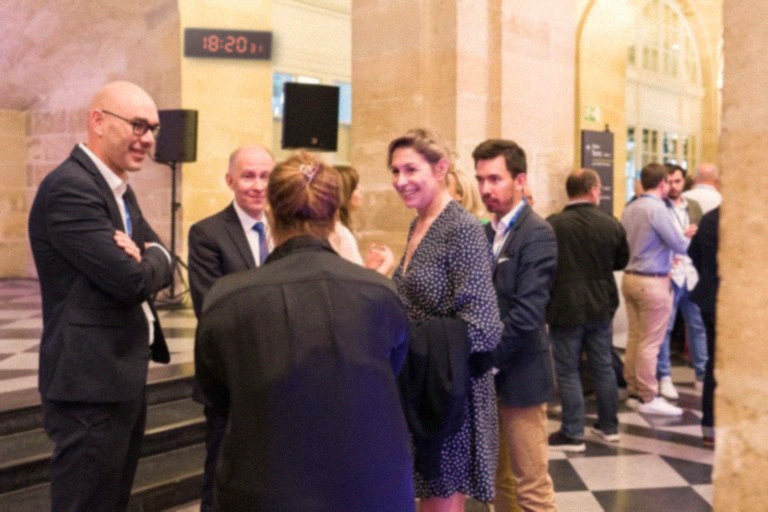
**18:20**
